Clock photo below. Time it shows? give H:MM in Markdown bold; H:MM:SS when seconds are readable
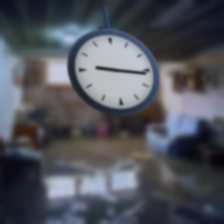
**9:16**
